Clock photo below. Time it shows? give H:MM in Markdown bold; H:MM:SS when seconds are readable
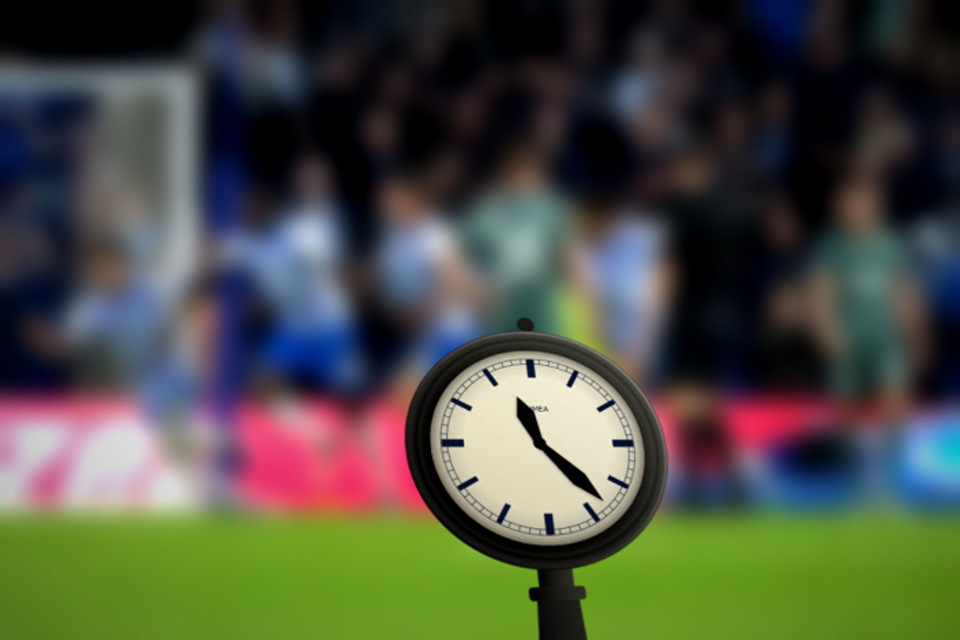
**11:23**
